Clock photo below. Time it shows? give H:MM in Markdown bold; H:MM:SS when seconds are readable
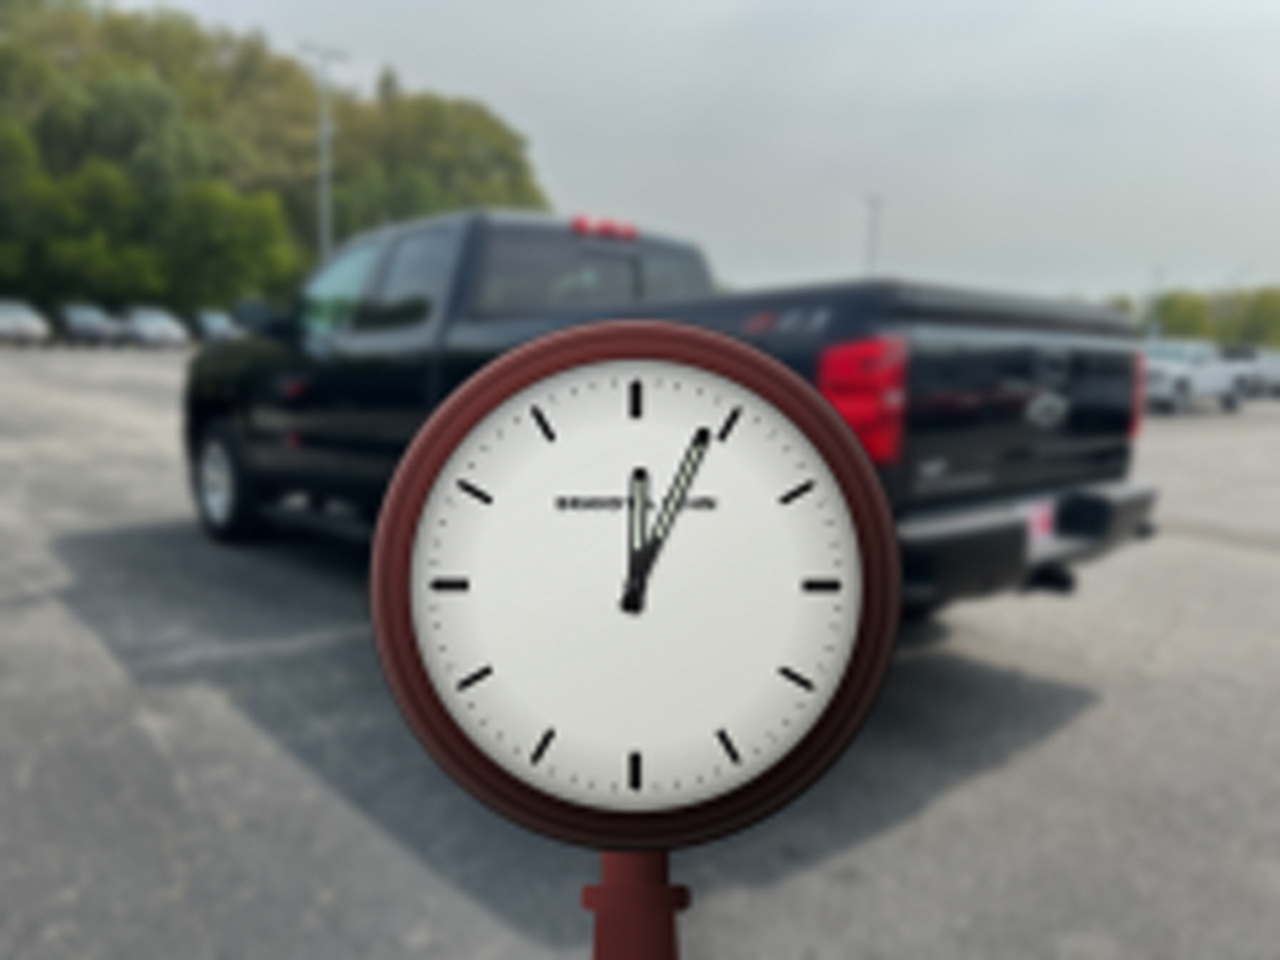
**12:04**
